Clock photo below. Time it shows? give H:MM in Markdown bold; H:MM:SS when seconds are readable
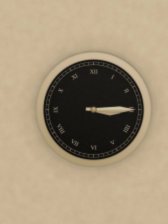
**3:15**
